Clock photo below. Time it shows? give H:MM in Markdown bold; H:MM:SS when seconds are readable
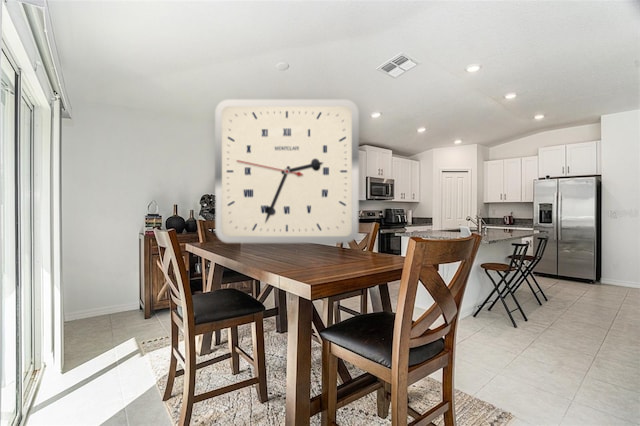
**2:33:47**
